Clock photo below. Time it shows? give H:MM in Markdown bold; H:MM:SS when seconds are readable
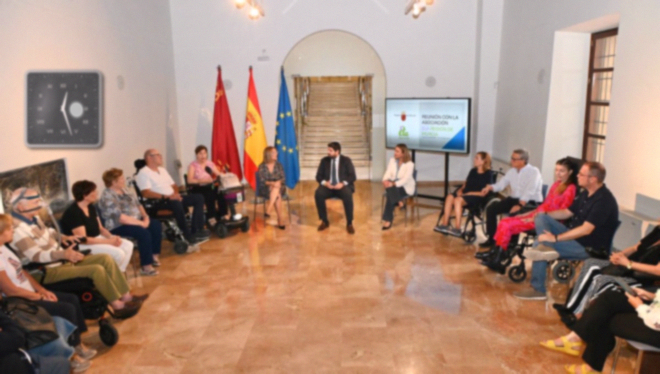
**12:27**
